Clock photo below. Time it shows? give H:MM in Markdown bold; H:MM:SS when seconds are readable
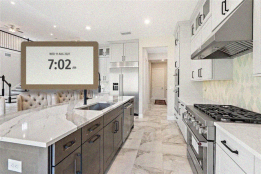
**7:02**
